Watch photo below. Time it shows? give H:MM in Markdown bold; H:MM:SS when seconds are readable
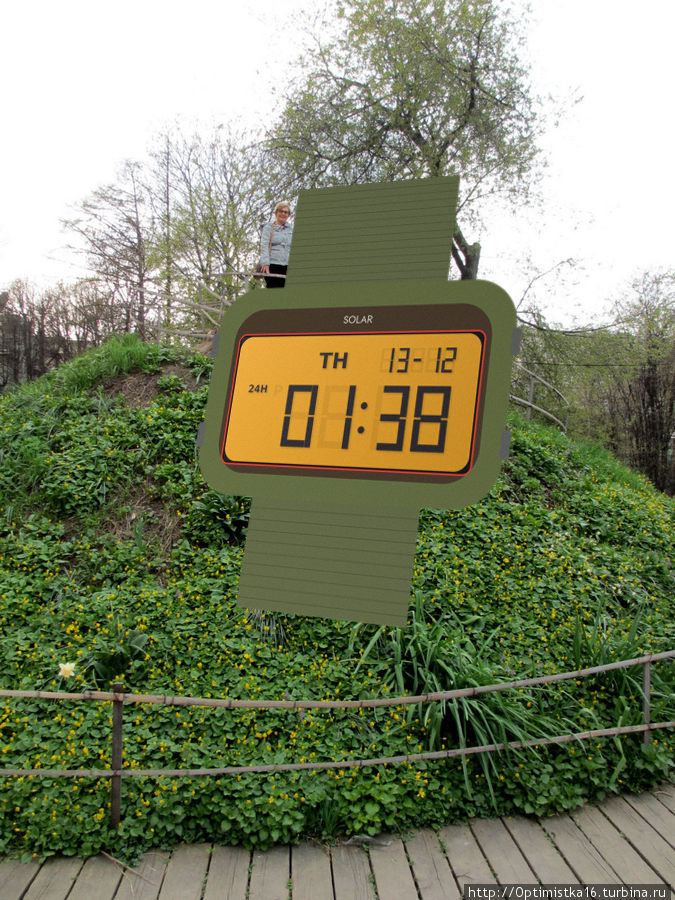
**1:38**
